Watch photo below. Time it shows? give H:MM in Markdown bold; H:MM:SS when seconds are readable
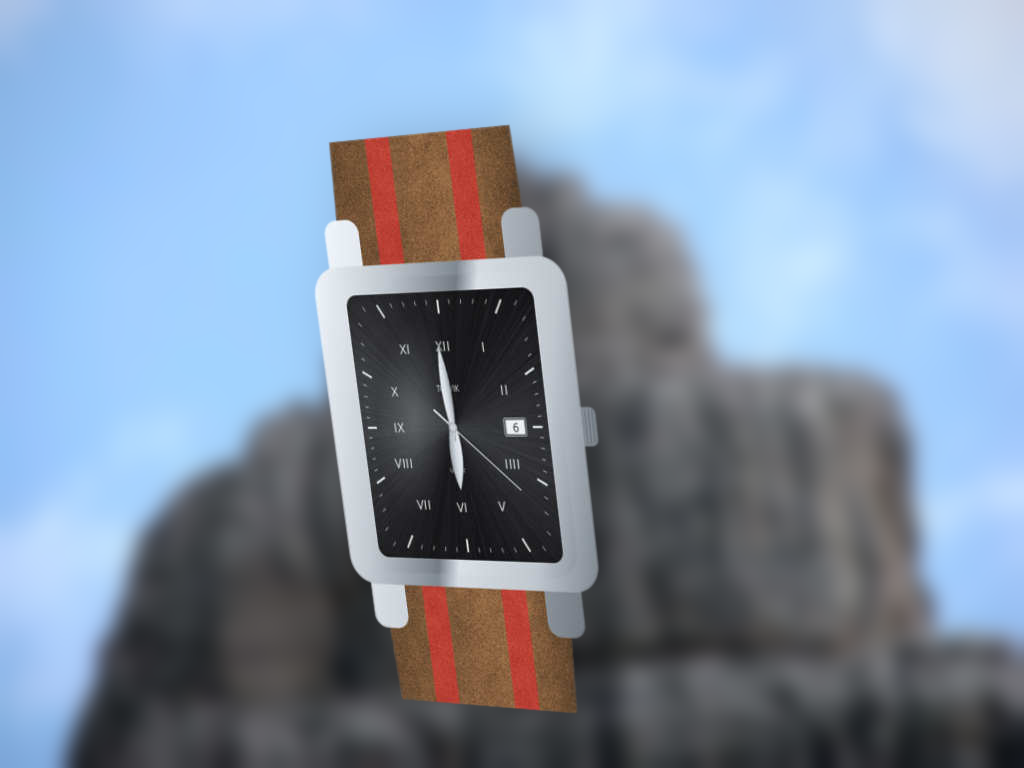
**5:59:22**
